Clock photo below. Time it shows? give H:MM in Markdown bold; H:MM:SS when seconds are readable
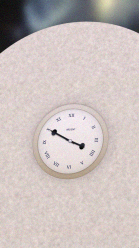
**3:50**
